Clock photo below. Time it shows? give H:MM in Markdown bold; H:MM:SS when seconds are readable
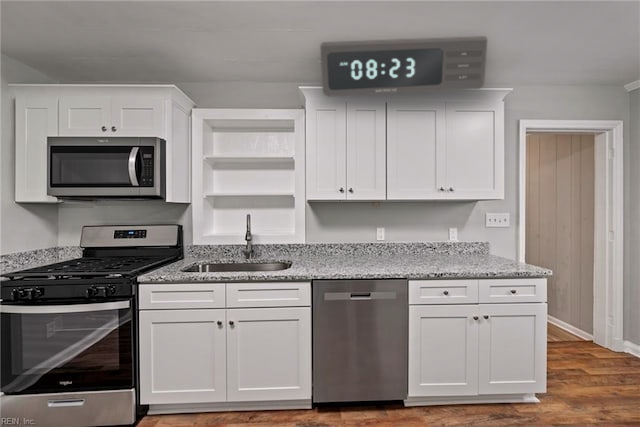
**8:23**
